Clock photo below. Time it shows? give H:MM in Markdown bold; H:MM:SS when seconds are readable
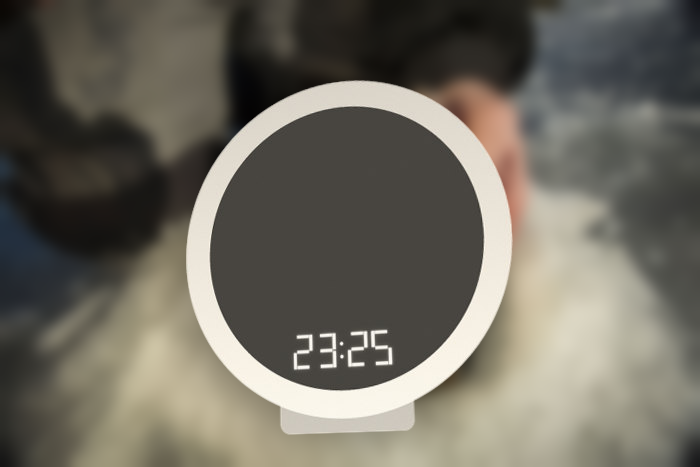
**23:25**
